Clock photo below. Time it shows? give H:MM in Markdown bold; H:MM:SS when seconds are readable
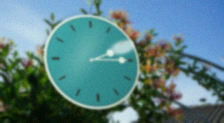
**2:15**
